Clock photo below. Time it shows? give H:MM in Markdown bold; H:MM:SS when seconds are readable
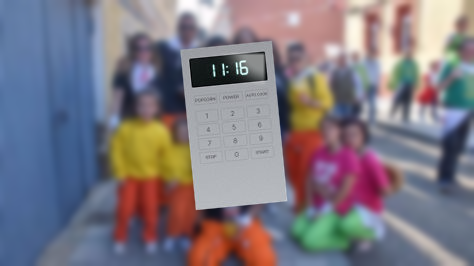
**11:16**
